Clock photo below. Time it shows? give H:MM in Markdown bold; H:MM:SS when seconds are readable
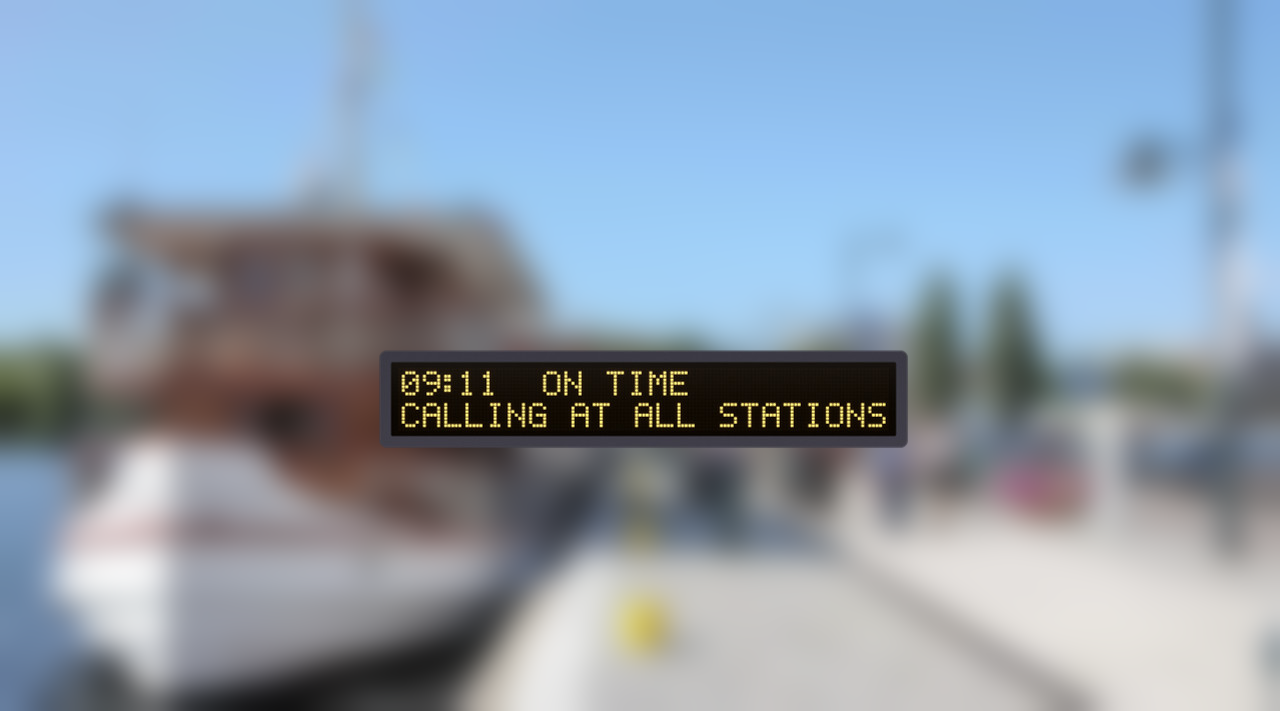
**9:11**
